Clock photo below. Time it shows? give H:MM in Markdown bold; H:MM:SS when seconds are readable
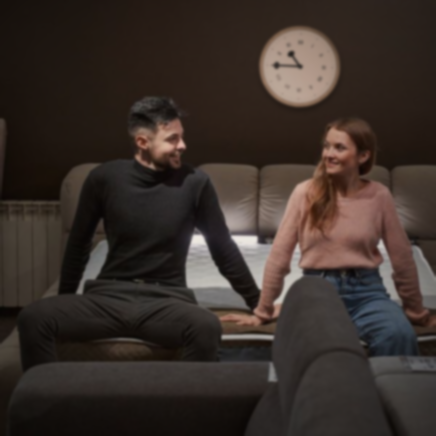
**10:45**
